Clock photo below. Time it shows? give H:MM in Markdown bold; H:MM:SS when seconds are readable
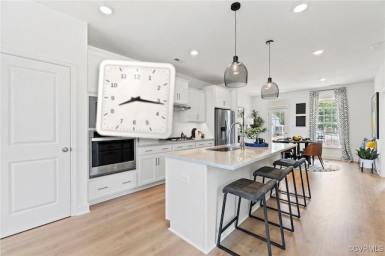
**8:16**
